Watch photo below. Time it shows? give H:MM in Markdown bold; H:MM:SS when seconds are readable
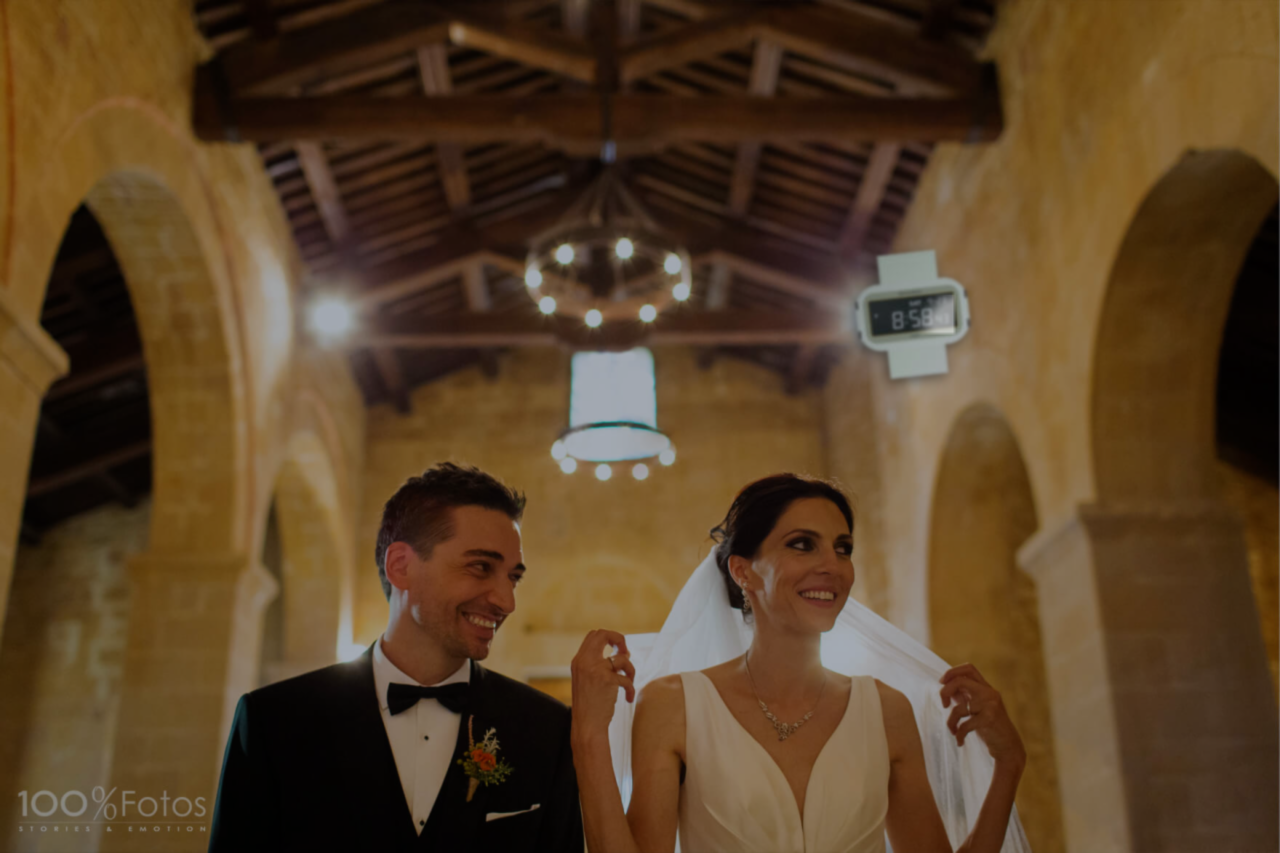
**8:58**
